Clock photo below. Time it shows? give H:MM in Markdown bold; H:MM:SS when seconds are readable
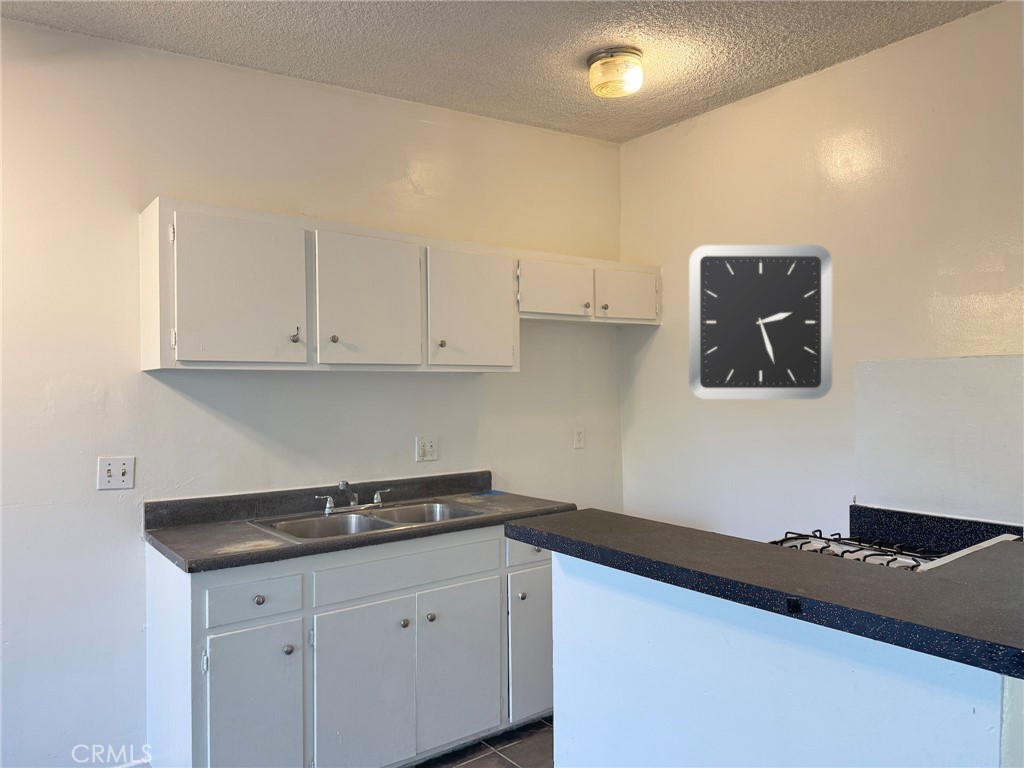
**2:27**
